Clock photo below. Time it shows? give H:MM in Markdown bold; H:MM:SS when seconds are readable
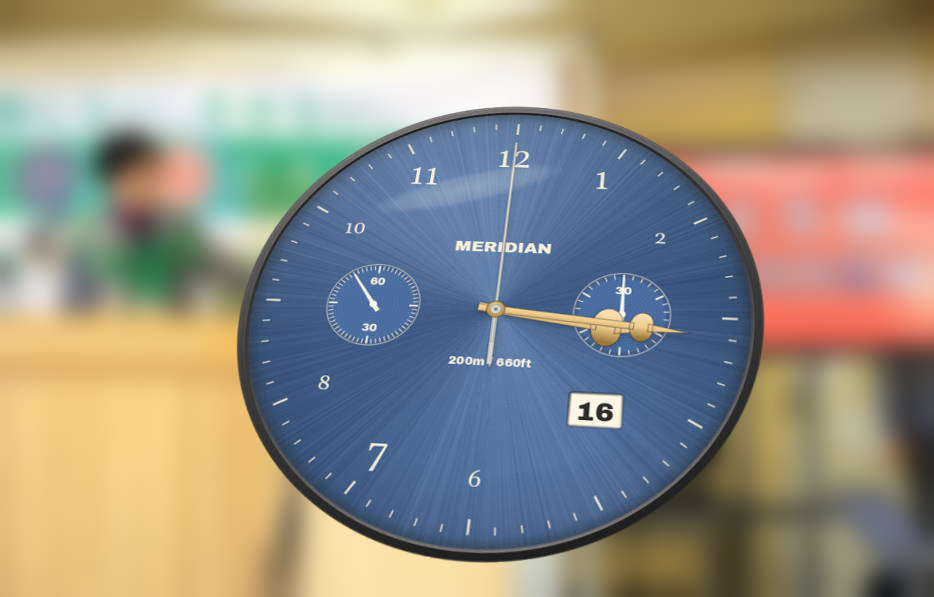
**3:15:54**
